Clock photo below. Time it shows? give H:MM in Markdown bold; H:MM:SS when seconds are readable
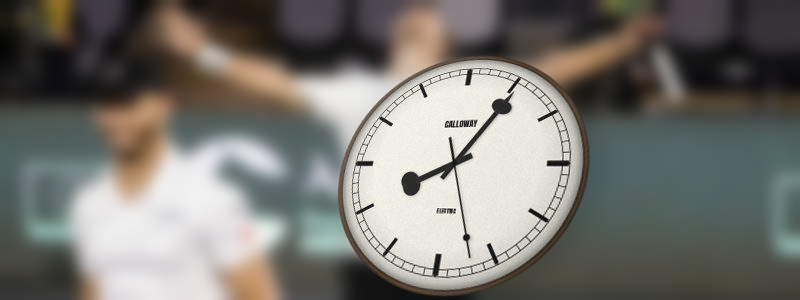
**8:05:27**
